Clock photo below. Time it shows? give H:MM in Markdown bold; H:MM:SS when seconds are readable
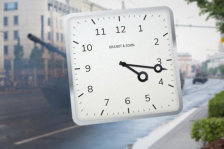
**4:17**
